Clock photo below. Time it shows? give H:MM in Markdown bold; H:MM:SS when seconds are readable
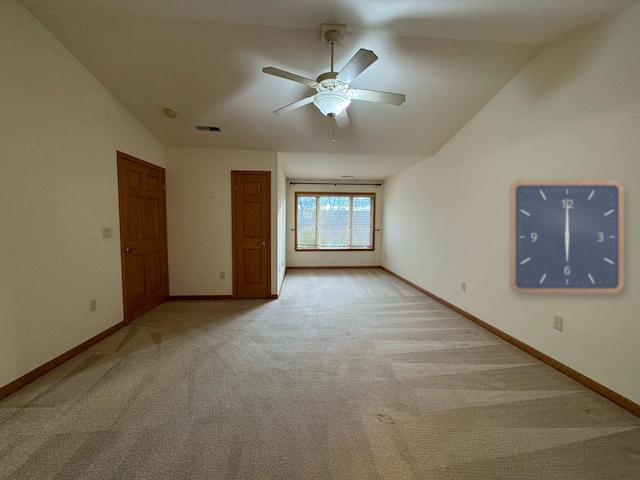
**6:00**
